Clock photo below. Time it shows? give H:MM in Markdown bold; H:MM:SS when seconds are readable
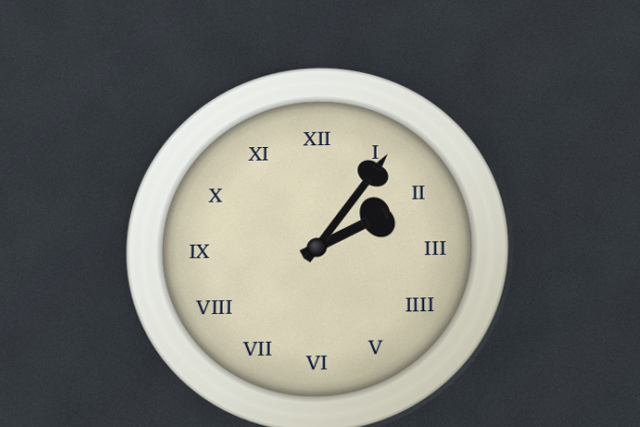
**2:06**
